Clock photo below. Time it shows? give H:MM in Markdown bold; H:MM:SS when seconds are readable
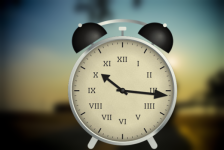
**10:16**
